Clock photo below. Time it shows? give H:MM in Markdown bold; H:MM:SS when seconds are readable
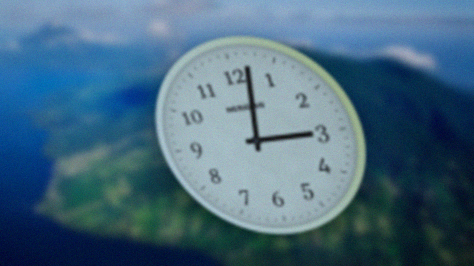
**3:02**
